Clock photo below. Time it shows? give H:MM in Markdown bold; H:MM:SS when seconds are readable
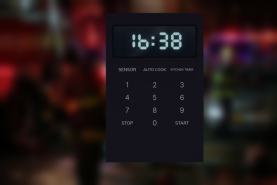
**16:38**
